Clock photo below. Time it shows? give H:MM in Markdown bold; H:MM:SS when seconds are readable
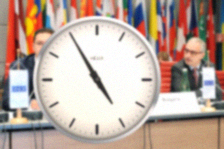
**4:55**
